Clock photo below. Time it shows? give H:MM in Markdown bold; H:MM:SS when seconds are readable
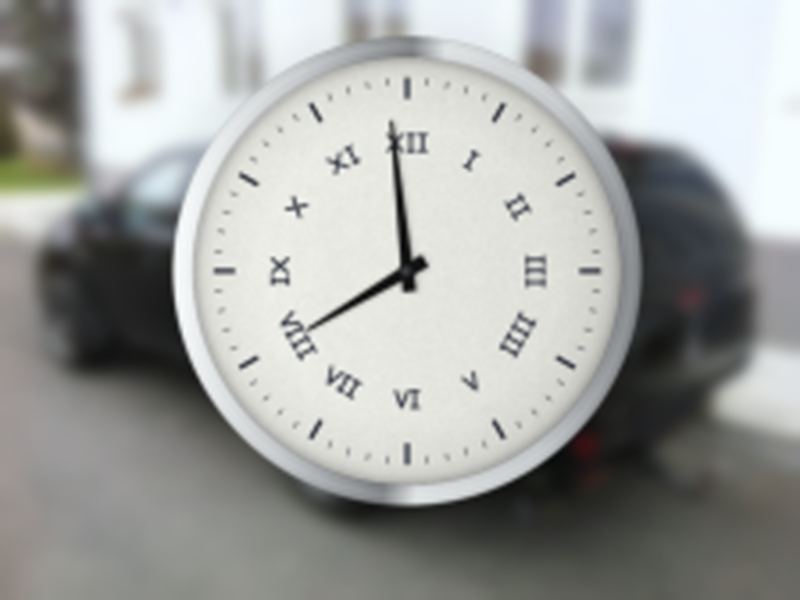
**7:59**
